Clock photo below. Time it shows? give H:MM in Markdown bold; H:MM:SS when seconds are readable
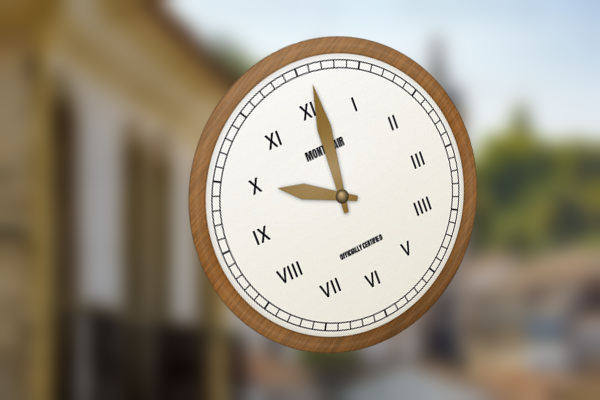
**10:01**
